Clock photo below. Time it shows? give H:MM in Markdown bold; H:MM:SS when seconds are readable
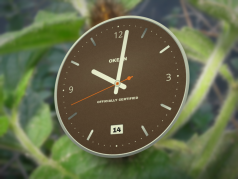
**10:01:42**
